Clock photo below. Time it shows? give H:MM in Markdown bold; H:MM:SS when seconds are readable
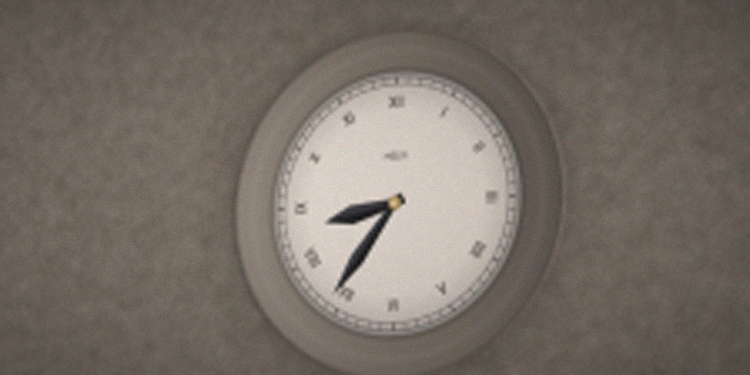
**8:36**
